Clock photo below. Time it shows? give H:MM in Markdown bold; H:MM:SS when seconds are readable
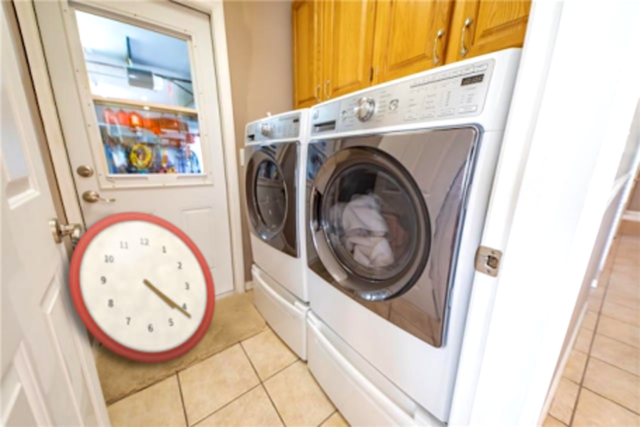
**4:21**
